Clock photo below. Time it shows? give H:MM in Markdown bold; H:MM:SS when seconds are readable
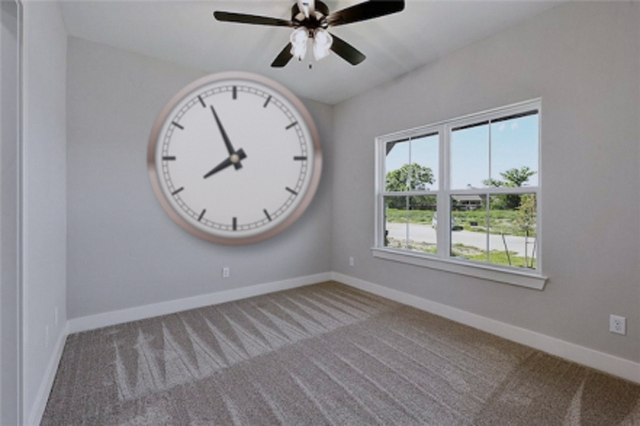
**7:56**
